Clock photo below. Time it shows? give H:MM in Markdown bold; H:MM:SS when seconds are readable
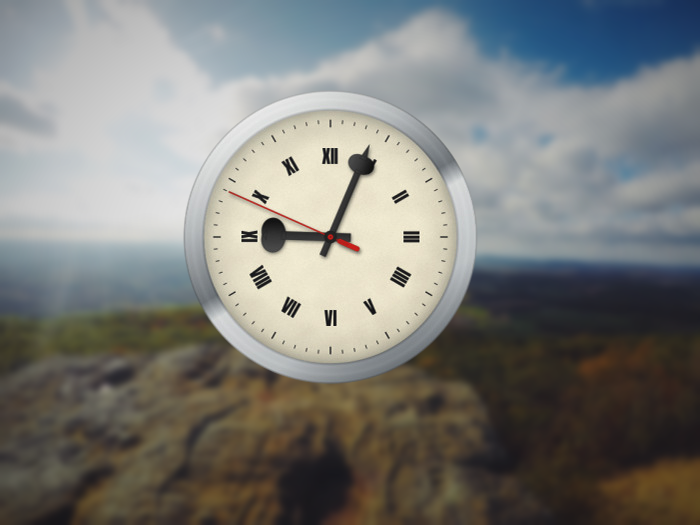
**9:03:49**
